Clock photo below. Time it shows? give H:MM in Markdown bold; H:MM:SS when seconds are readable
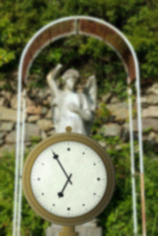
**6:55**
